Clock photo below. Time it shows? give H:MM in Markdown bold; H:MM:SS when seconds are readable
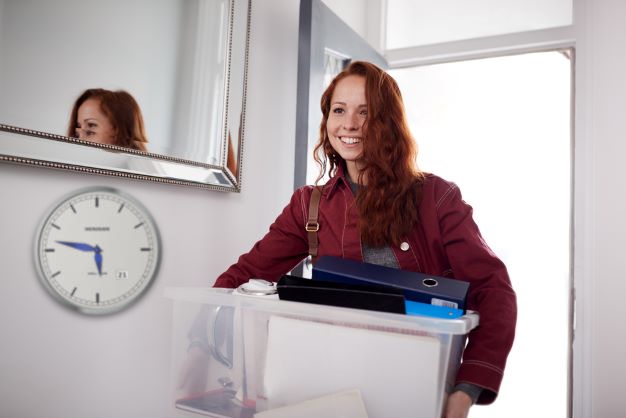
**5:47**
